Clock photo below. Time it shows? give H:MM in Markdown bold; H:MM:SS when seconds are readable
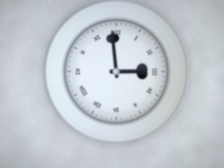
**2:59**
